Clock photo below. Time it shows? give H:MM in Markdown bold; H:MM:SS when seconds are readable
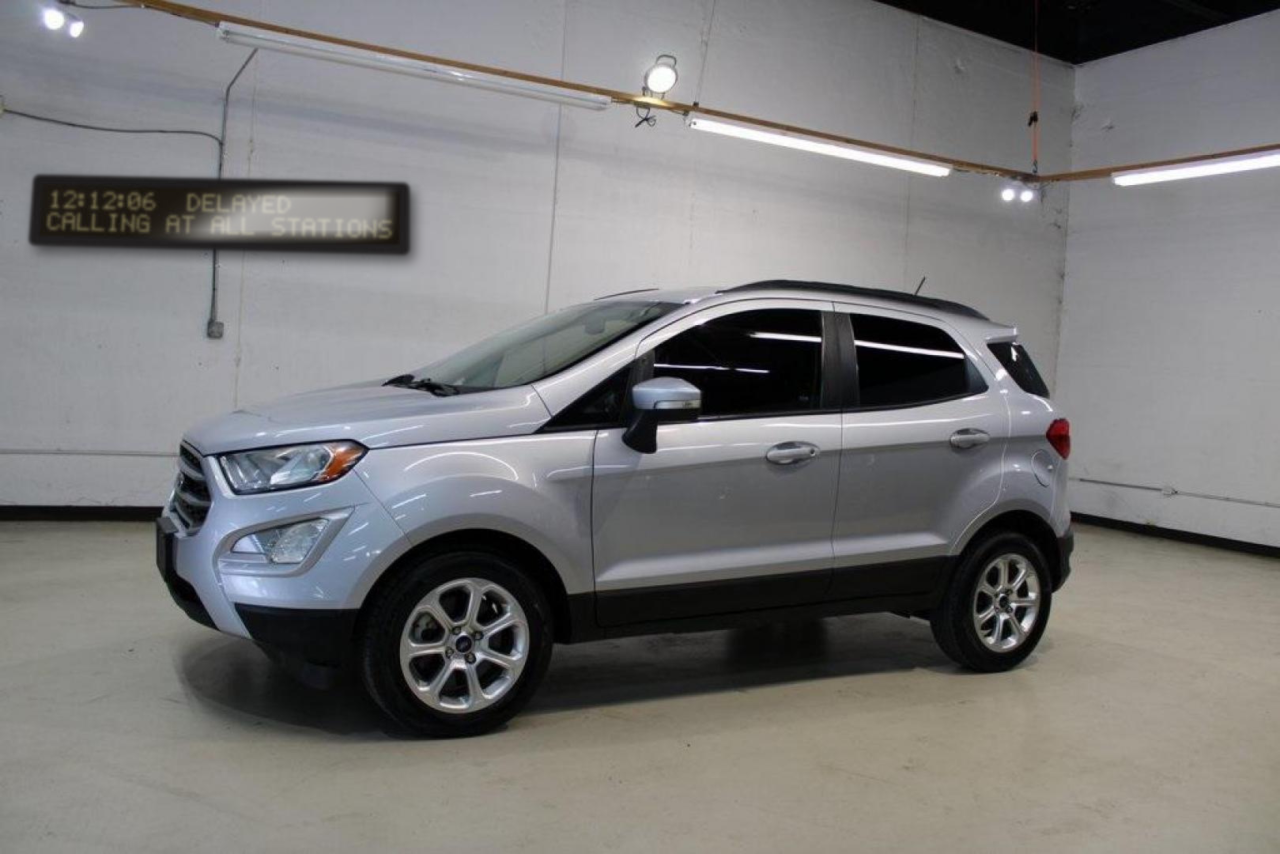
**12:12:06**
